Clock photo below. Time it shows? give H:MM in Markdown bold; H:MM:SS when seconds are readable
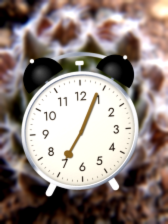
**7:04**
